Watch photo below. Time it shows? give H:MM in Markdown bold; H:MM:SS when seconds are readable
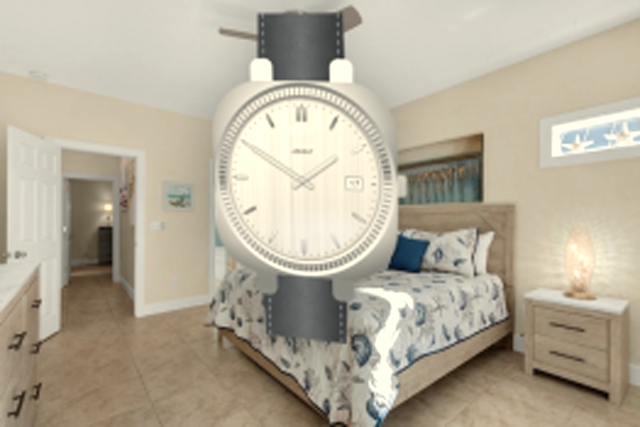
**1:50**
